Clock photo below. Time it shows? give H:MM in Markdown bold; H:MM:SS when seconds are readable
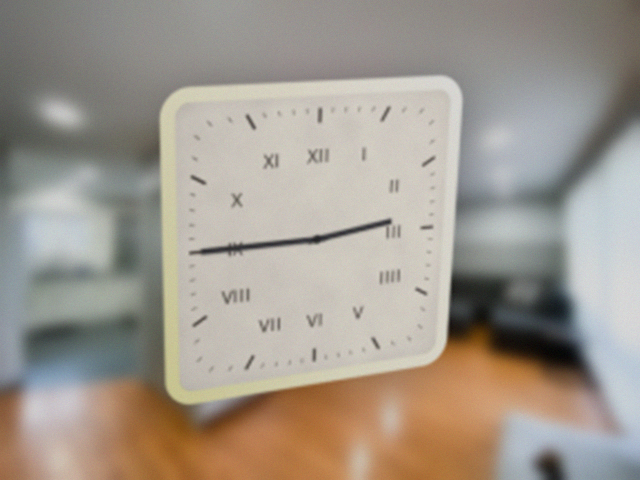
**2:45**
